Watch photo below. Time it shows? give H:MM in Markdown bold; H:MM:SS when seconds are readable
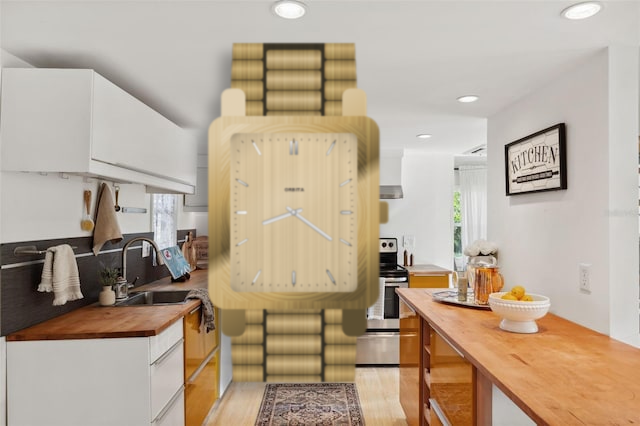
**8:21**
